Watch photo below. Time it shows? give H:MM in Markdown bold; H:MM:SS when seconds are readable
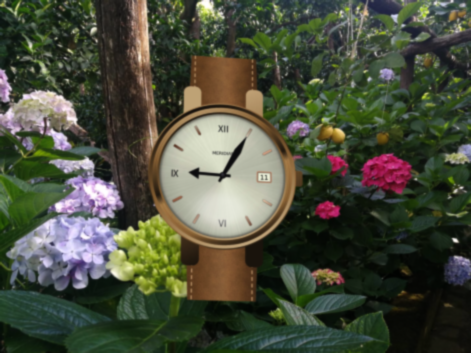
**9:05**
